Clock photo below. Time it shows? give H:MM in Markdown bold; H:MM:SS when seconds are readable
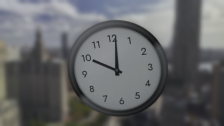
**10:01**
